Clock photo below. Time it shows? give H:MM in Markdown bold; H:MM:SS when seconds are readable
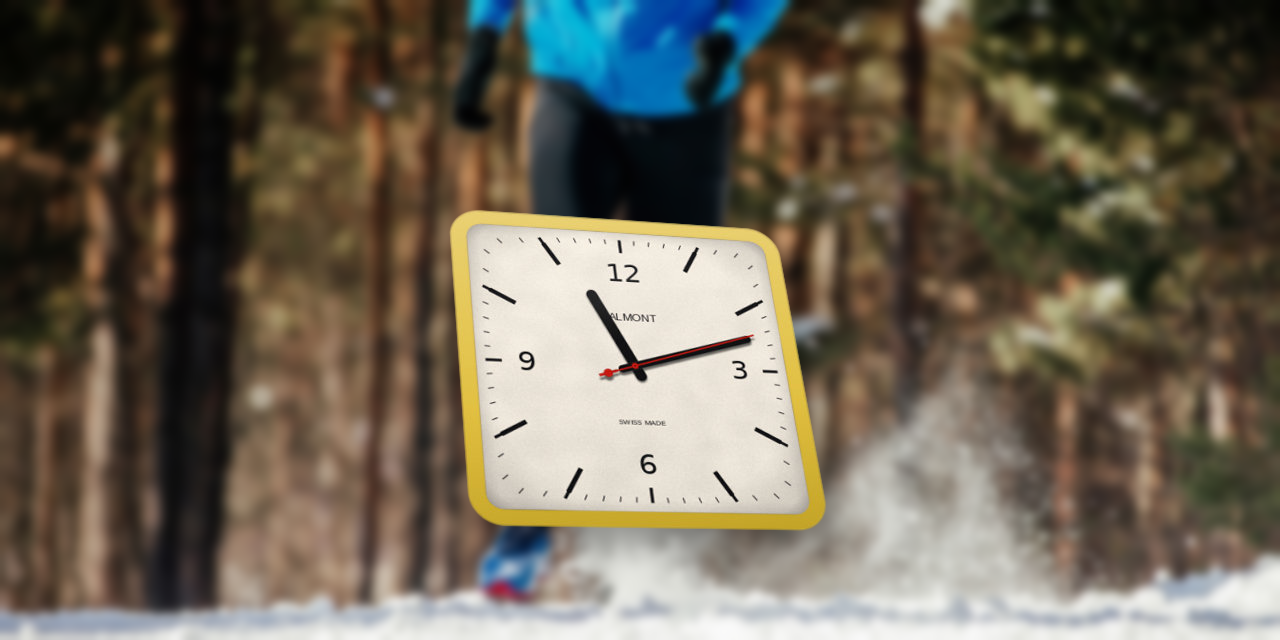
**11:12:12**
